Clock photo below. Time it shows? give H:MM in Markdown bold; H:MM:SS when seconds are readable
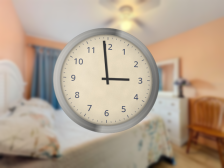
**2:59**
